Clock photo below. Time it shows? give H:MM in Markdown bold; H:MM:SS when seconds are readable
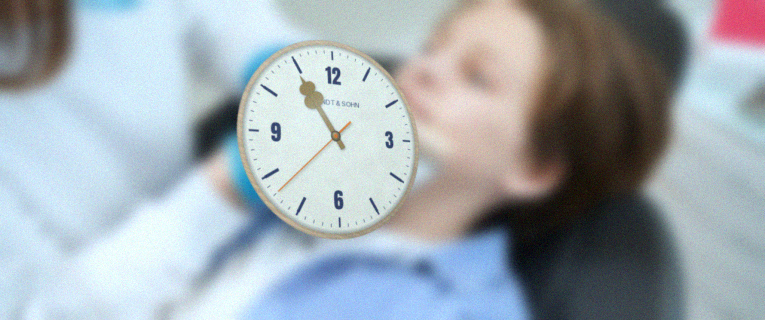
**10:54:38**
